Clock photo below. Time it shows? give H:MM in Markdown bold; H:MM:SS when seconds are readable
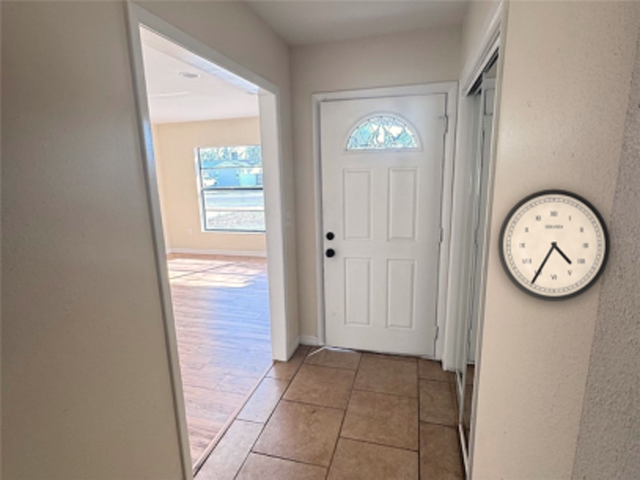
**4:35**
